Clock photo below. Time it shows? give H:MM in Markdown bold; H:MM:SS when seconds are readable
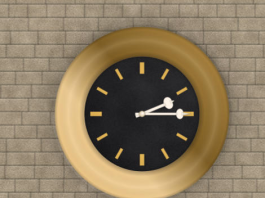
**2:15**
